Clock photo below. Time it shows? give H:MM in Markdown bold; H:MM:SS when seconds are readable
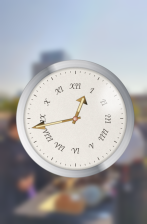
**12:43**
